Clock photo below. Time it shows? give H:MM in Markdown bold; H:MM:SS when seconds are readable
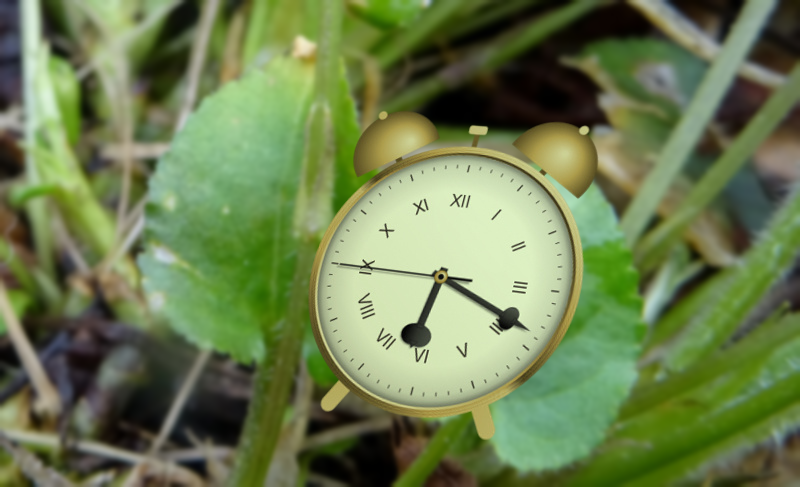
**6:18:45**
